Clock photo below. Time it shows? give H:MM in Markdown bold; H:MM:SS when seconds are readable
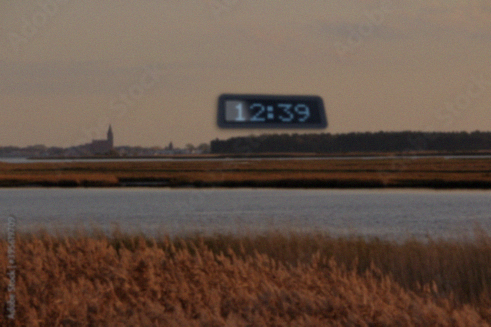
**12:39**
